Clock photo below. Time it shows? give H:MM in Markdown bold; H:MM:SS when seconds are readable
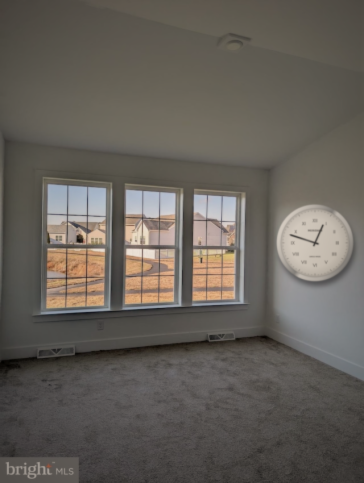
**12:48**
